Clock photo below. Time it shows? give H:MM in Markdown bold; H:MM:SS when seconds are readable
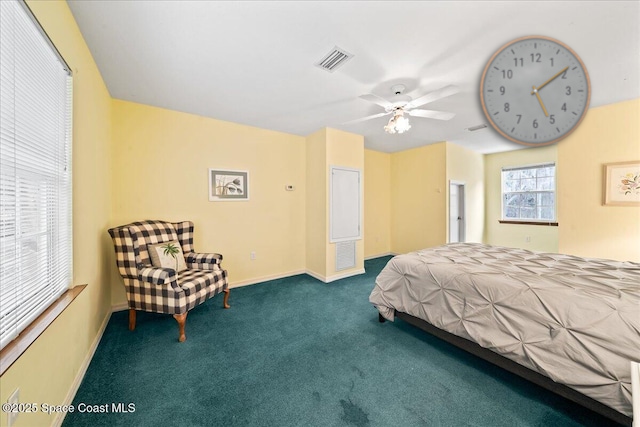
**5:09**
